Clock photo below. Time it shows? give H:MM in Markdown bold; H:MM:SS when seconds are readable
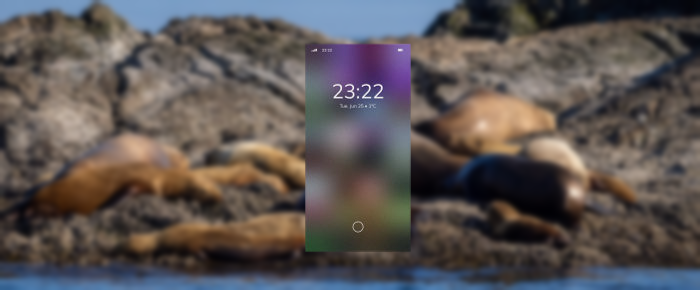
**23:22**
